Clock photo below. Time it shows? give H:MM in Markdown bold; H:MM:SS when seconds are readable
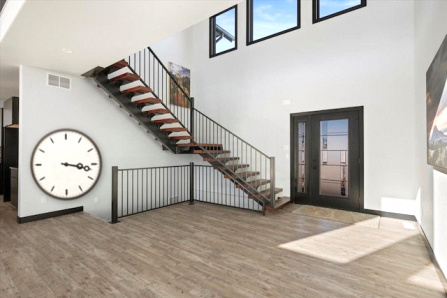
**3:17**
